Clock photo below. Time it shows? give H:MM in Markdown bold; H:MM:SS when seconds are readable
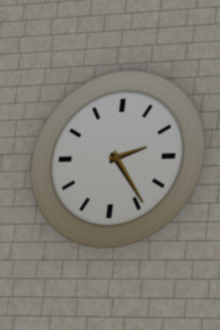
**2:24**
